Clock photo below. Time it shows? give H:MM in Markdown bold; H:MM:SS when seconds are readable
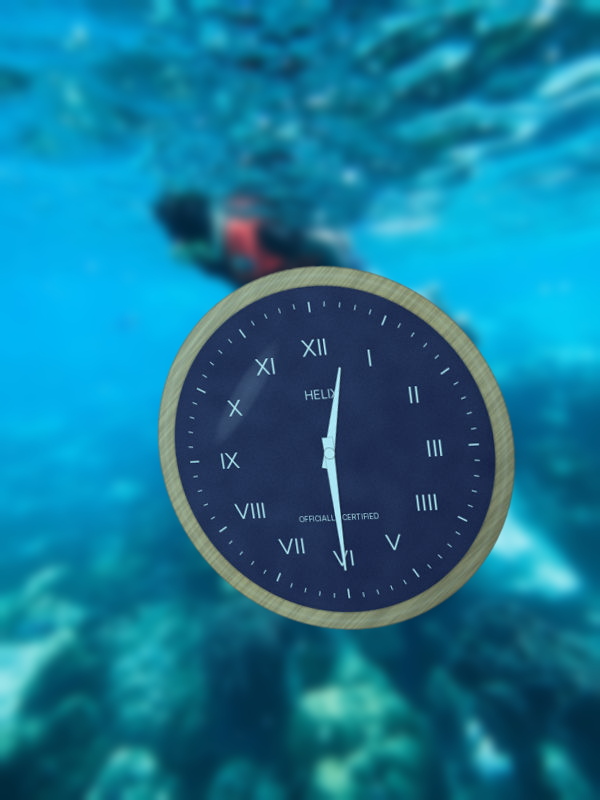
**12:30**
